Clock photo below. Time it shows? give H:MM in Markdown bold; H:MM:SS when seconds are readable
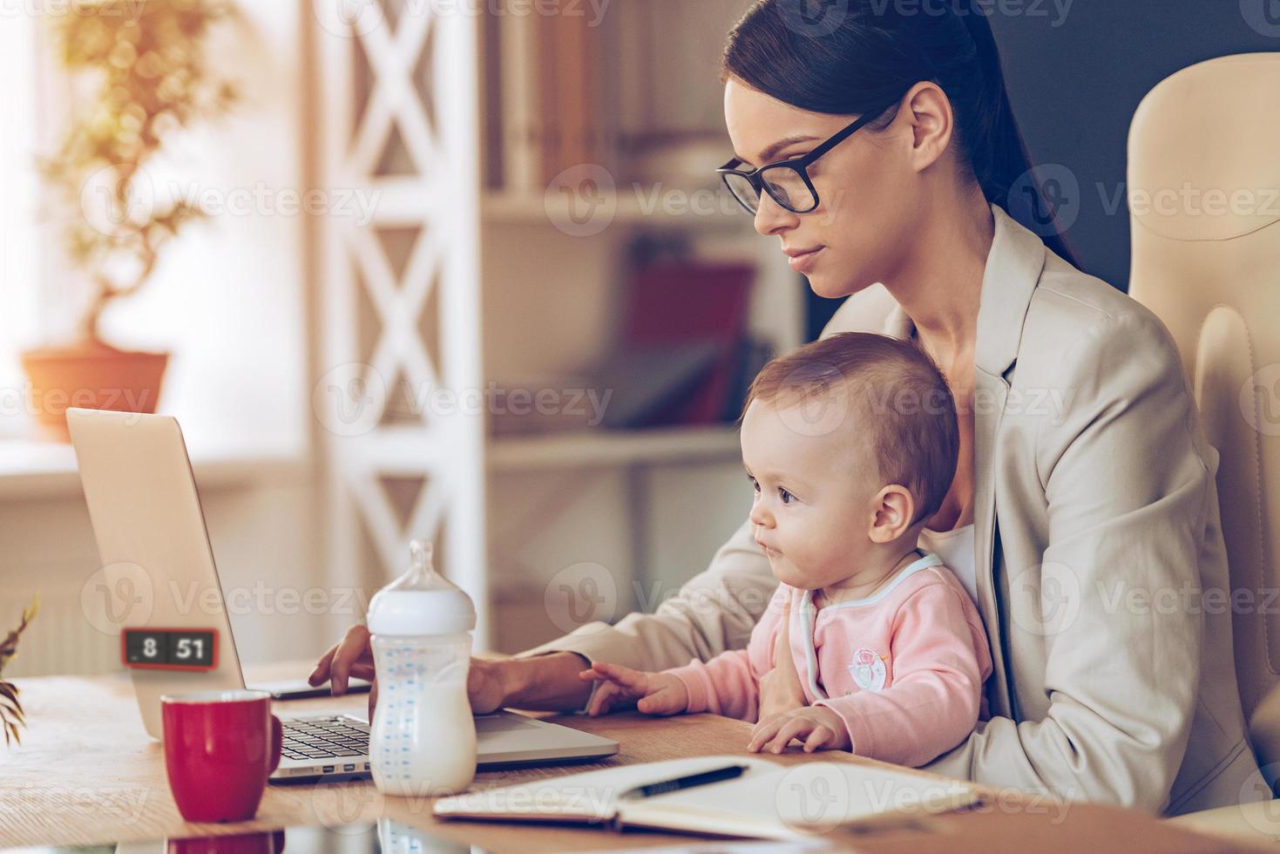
**8:51**
